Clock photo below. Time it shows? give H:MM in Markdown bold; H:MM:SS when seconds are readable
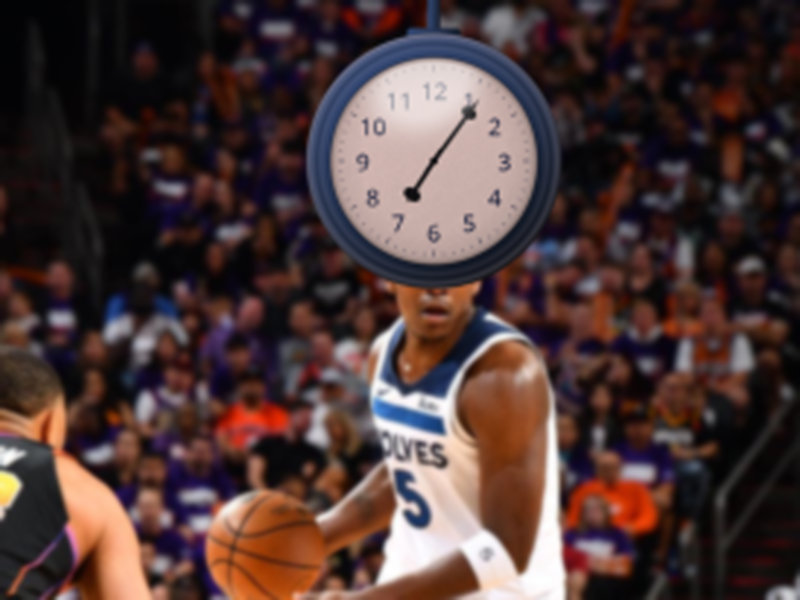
**7:06**
